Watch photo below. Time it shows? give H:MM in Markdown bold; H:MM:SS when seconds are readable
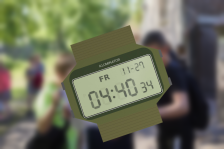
**4:40:34**
